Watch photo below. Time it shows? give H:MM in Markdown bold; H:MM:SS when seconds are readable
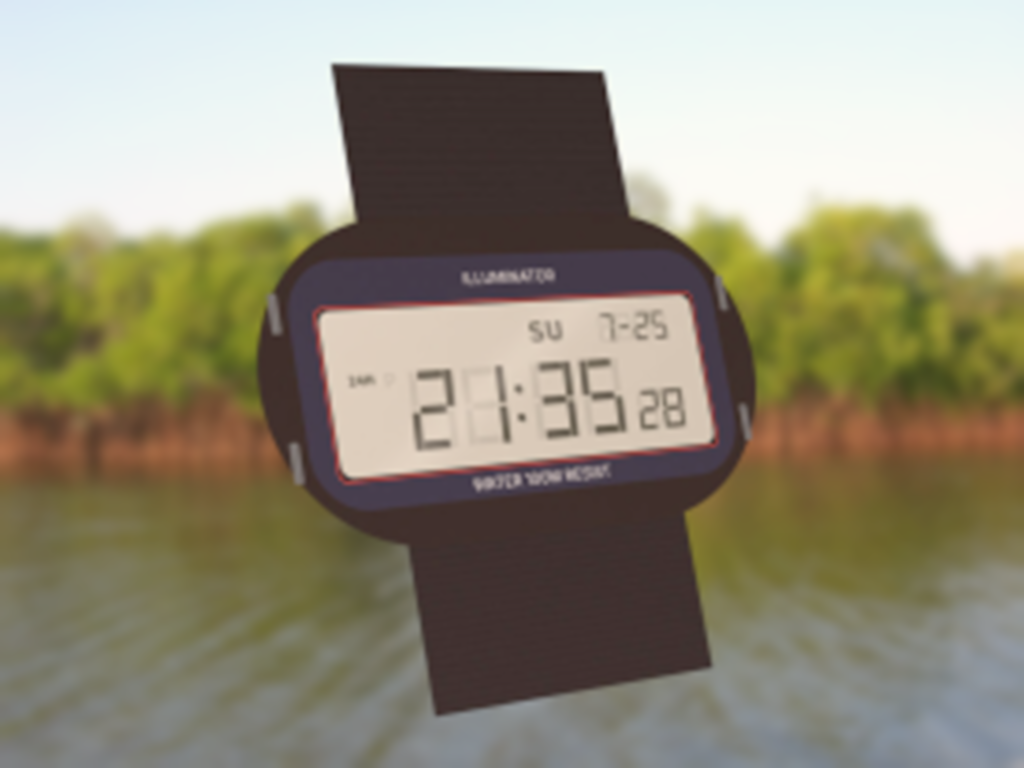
**21:35:28**
